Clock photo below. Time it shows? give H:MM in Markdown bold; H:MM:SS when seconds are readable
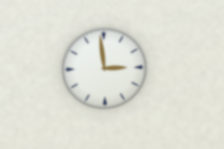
**2:59**
